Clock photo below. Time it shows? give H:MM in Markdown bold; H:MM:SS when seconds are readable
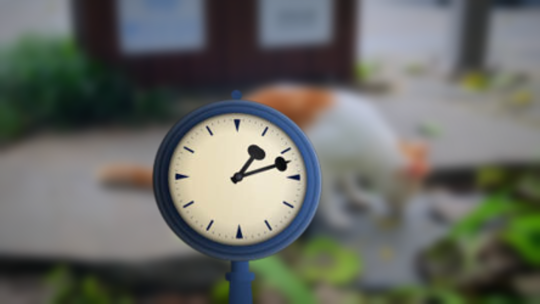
**1:12**
